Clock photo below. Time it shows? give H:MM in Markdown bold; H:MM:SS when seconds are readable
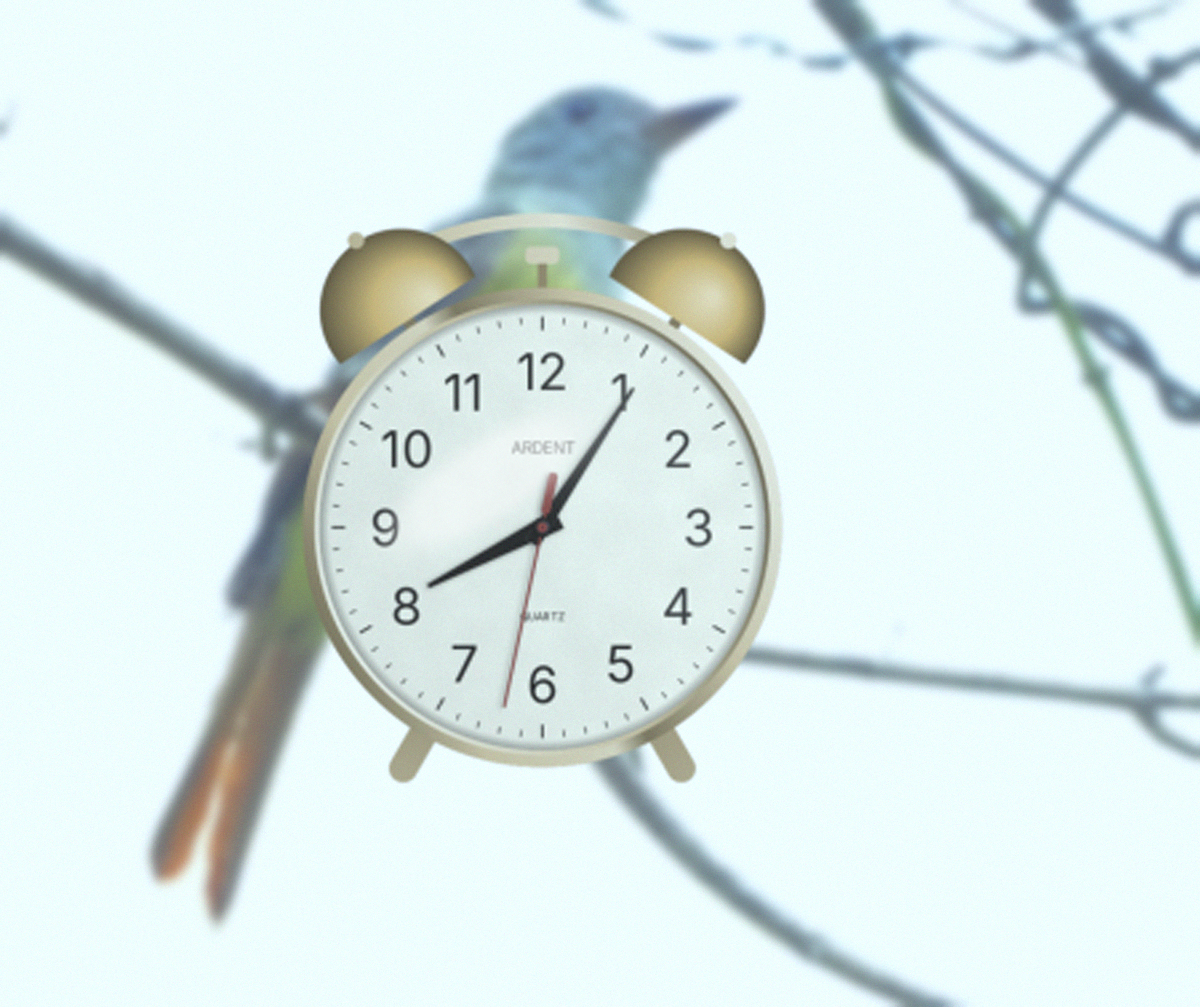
**8:05:32**
